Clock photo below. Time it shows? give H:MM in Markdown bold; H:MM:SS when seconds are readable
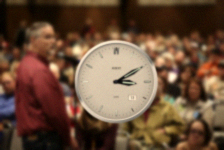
**3:10**
